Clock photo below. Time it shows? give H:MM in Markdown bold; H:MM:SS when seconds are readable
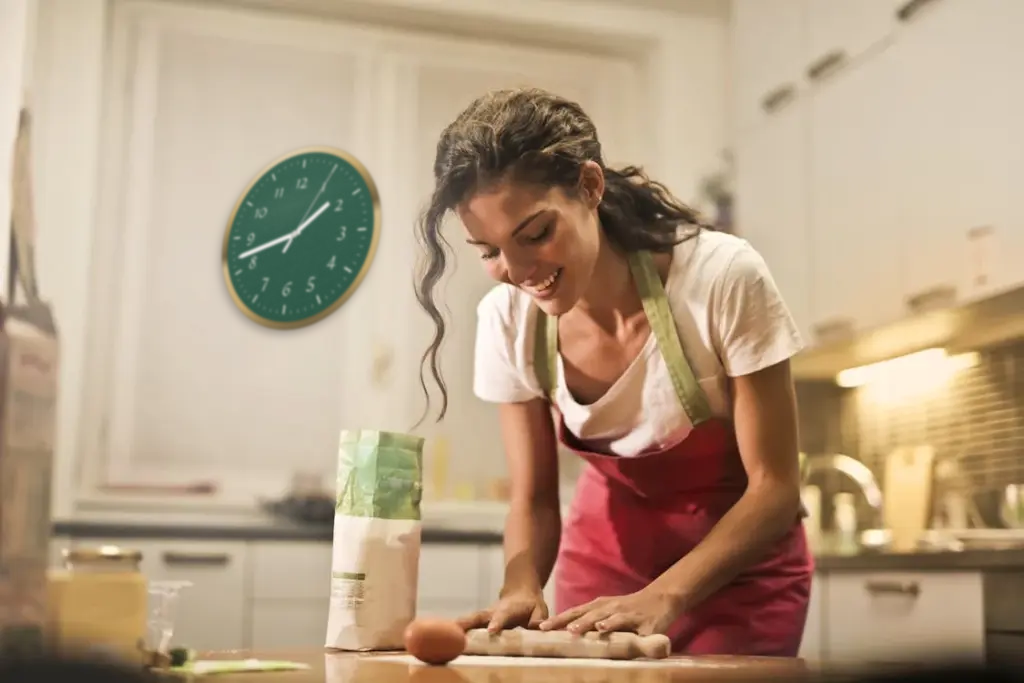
**1:42:05**
